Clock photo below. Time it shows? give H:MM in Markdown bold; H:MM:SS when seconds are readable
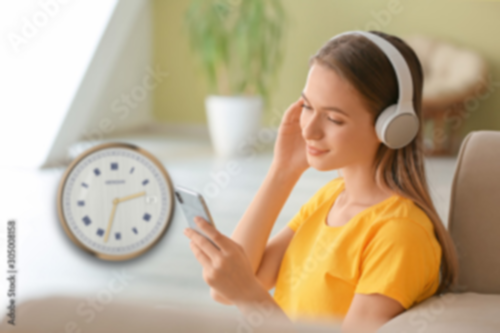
**2:33**
